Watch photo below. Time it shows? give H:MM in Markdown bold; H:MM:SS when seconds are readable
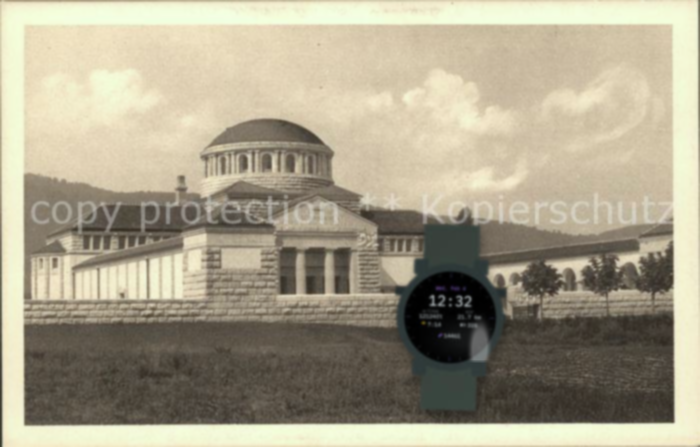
**12:32**
